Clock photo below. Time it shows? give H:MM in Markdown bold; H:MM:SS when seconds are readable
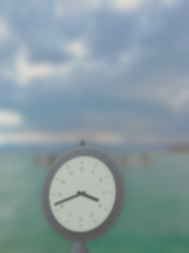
**3:42**
